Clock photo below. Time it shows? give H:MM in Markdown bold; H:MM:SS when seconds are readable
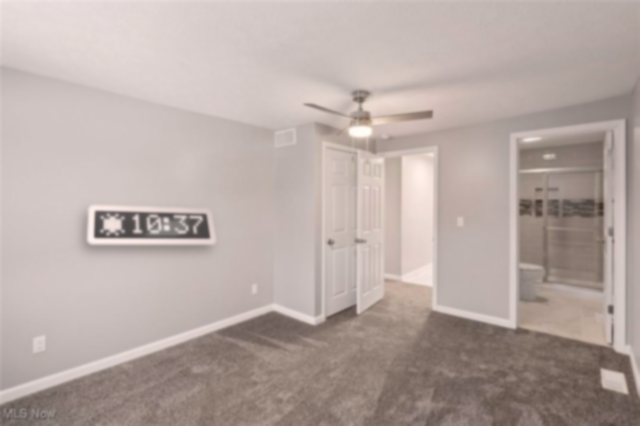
**10:37**
